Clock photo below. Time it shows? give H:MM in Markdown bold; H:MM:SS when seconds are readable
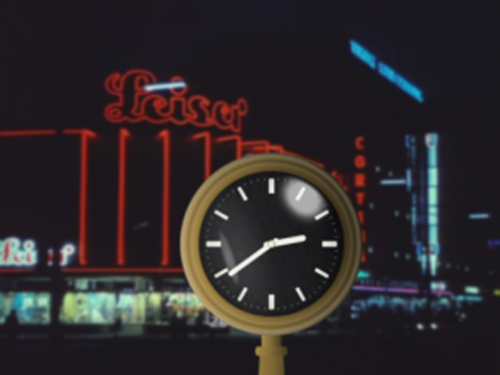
**2:39**
